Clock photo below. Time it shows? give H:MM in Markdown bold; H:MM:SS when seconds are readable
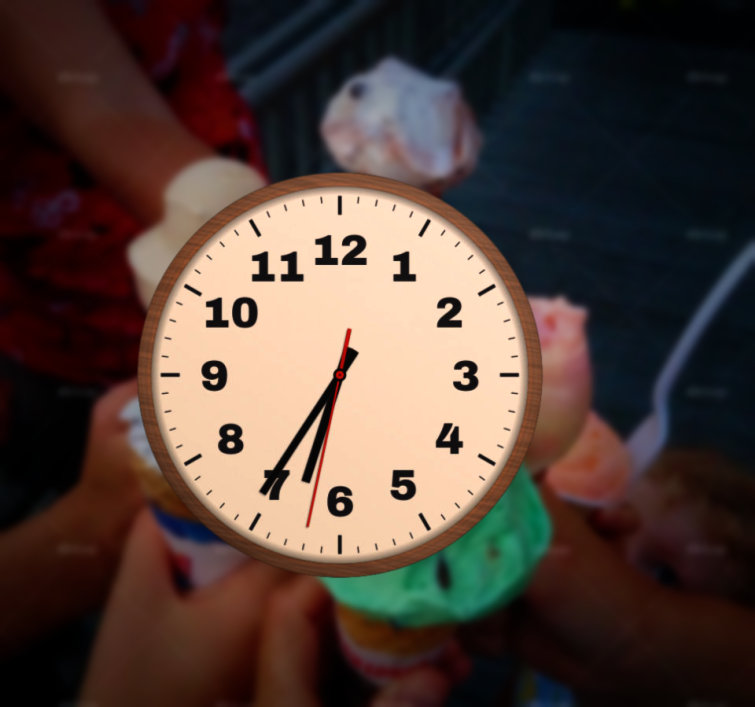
**6:35:32**
